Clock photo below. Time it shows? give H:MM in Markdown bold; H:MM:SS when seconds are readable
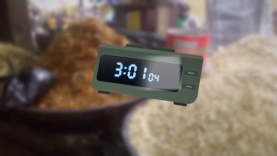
**3:01:04**
